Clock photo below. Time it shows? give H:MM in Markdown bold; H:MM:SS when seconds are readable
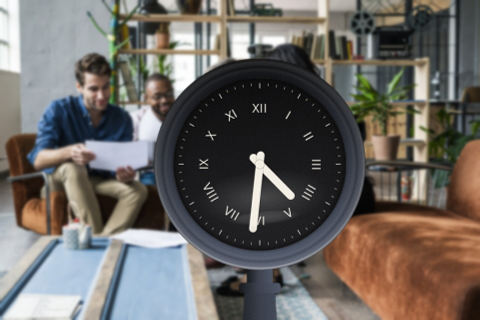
**4:31**
